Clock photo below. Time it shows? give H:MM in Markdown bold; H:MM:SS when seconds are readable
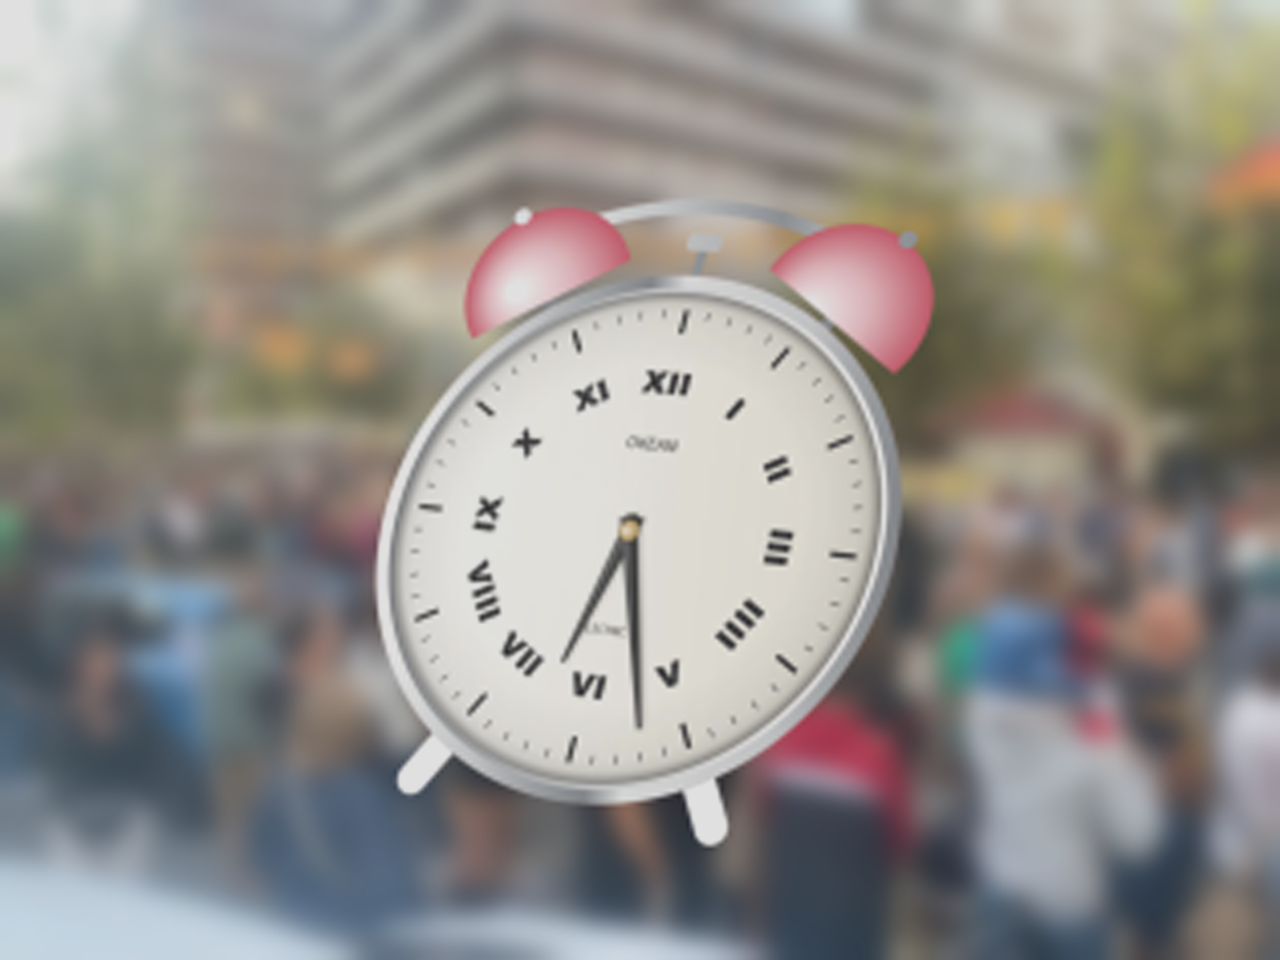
**6:27**
